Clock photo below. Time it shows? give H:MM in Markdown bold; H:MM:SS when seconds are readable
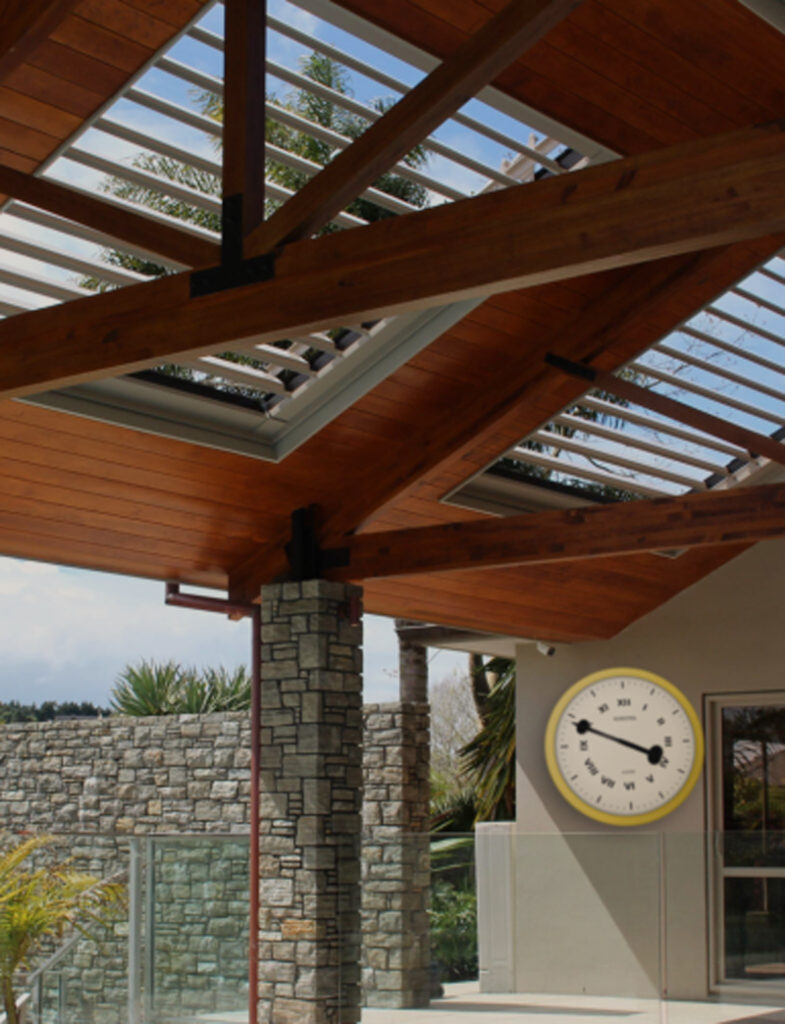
**3:49**
